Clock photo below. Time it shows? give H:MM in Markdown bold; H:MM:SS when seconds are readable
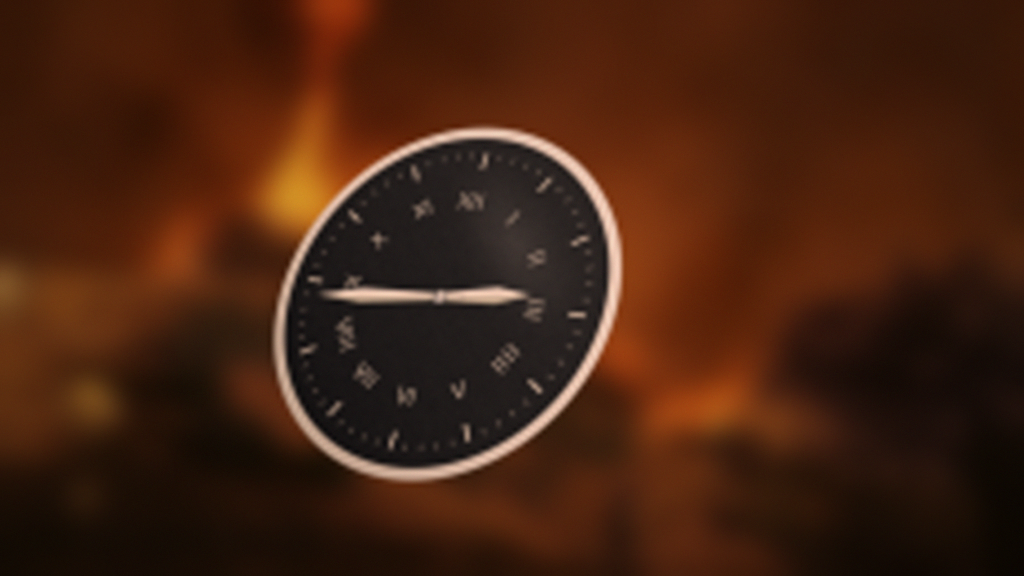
**2:44**
